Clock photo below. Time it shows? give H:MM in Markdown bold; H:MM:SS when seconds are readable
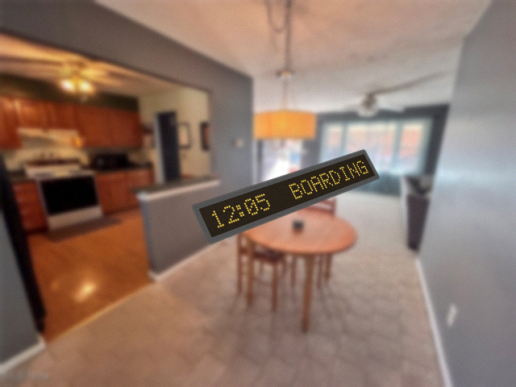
**12:05**
